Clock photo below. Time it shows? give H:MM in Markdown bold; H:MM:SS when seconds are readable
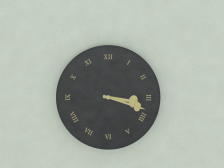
**3:18**
